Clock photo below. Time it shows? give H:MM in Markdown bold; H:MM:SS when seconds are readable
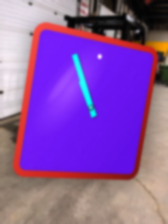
**10:55**
